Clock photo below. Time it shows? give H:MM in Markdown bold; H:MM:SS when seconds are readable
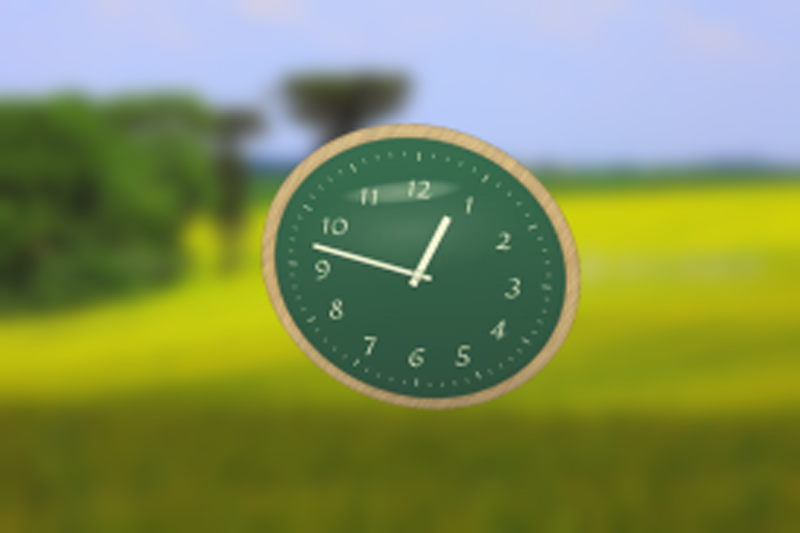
**12:47**
